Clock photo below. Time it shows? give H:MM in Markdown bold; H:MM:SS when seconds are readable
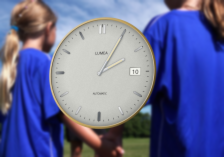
**2:05**
